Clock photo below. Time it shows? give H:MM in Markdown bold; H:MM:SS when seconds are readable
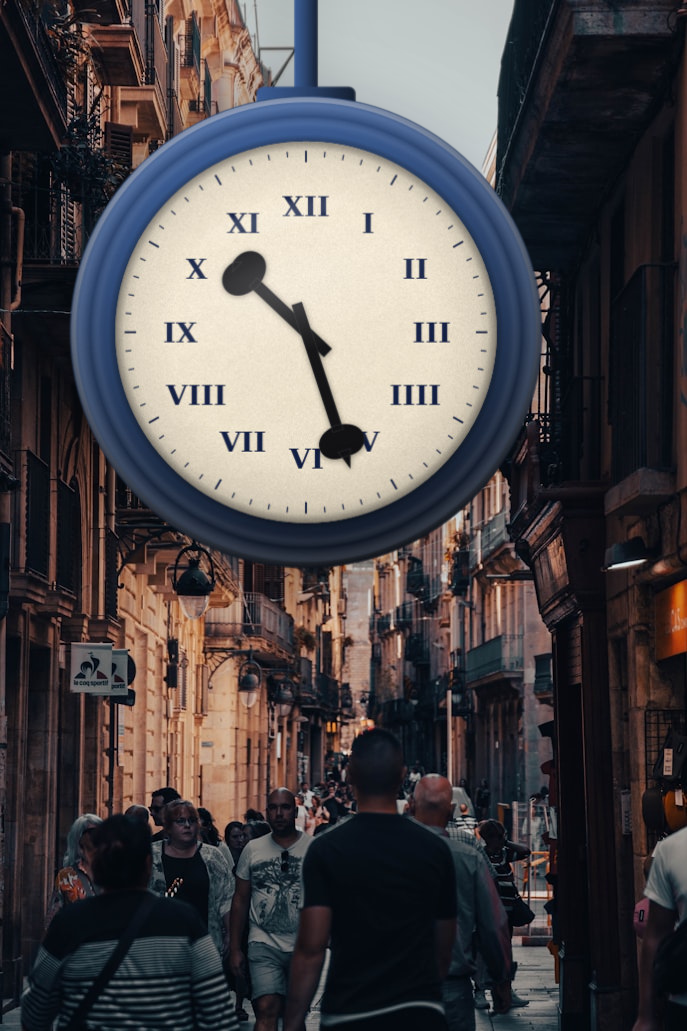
**10:27**
